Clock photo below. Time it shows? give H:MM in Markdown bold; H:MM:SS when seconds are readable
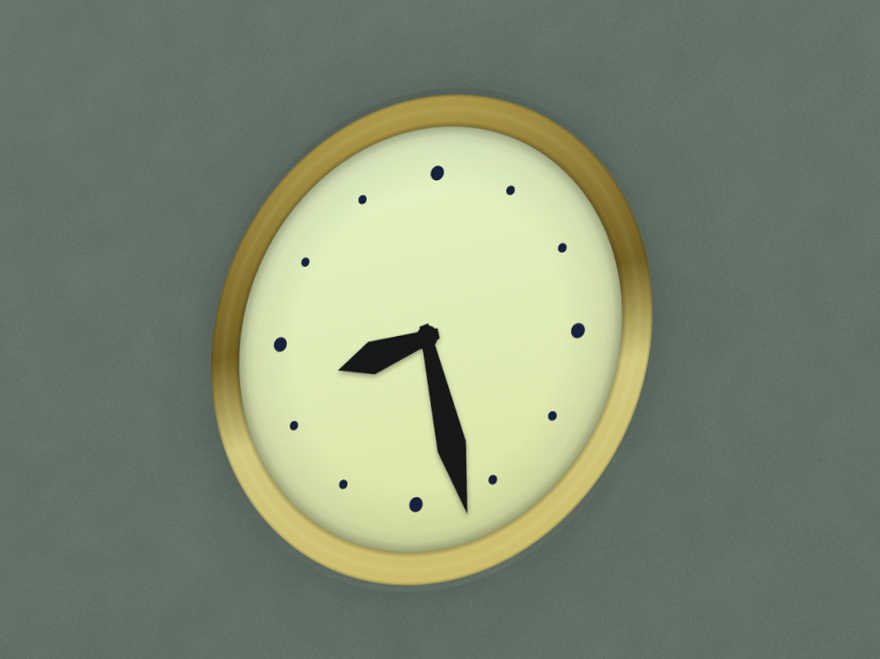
**8:27**
